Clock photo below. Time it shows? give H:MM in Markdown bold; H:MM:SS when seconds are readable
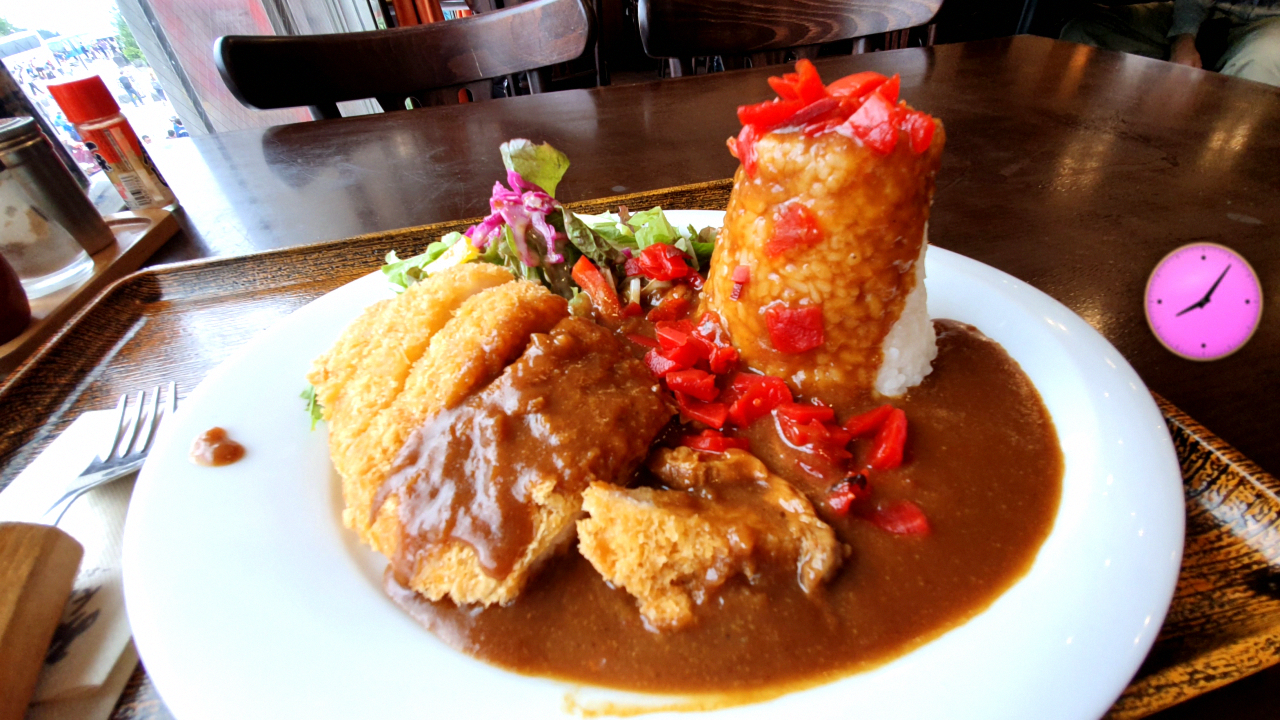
**8:06**
